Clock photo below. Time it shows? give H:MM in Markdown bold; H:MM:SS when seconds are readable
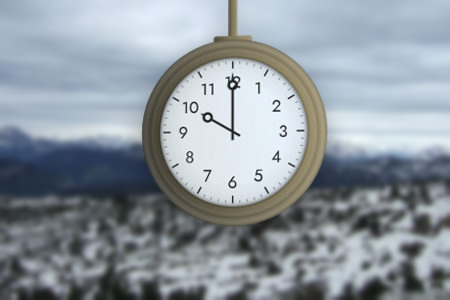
**10:00**
